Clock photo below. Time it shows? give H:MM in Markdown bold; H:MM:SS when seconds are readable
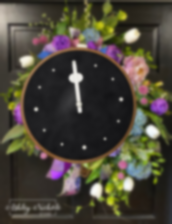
**12:00**
